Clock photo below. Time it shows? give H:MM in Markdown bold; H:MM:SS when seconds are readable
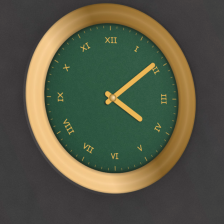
**4:09**
